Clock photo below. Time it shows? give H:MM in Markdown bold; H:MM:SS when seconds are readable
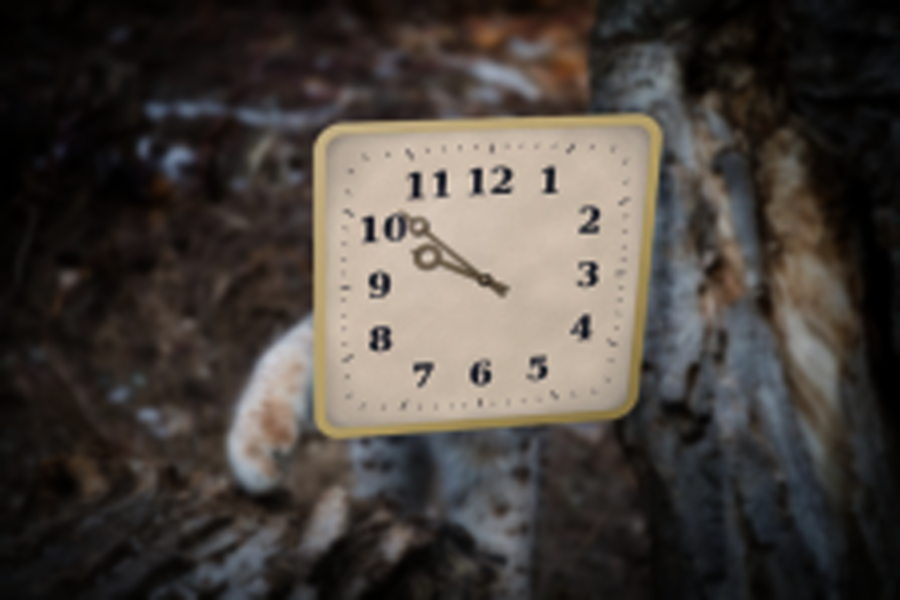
**9:52**
